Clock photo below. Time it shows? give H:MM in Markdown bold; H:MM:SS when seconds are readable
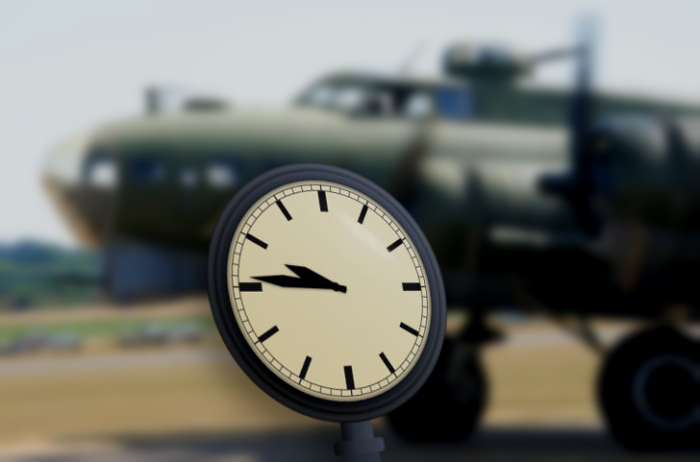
**9:46**
